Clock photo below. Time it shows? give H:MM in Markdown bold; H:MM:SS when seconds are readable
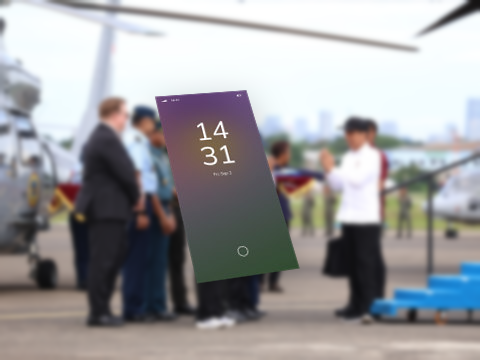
**14:31**
